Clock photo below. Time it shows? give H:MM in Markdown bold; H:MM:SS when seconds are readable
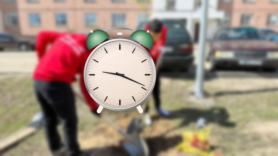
**9:19**
